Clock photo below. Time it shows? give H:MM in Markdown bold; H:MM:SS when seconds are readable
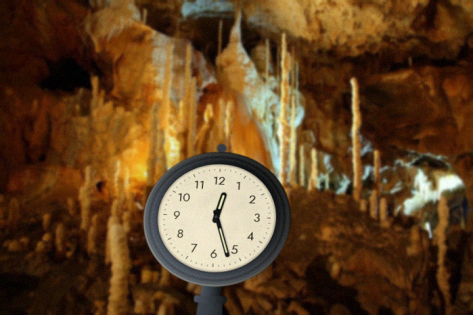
**12:27**
